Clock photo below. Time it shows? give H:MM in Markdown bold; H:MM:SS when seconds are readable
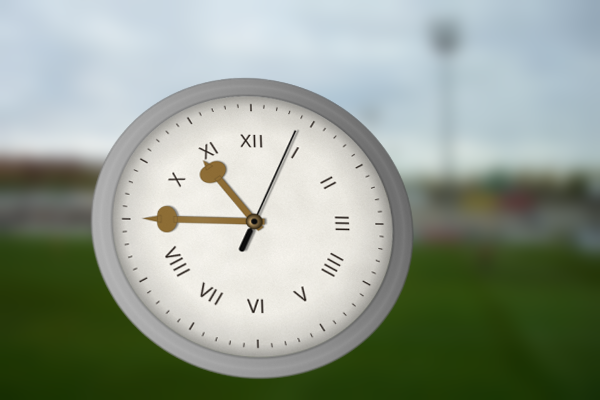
**10:45:04**
